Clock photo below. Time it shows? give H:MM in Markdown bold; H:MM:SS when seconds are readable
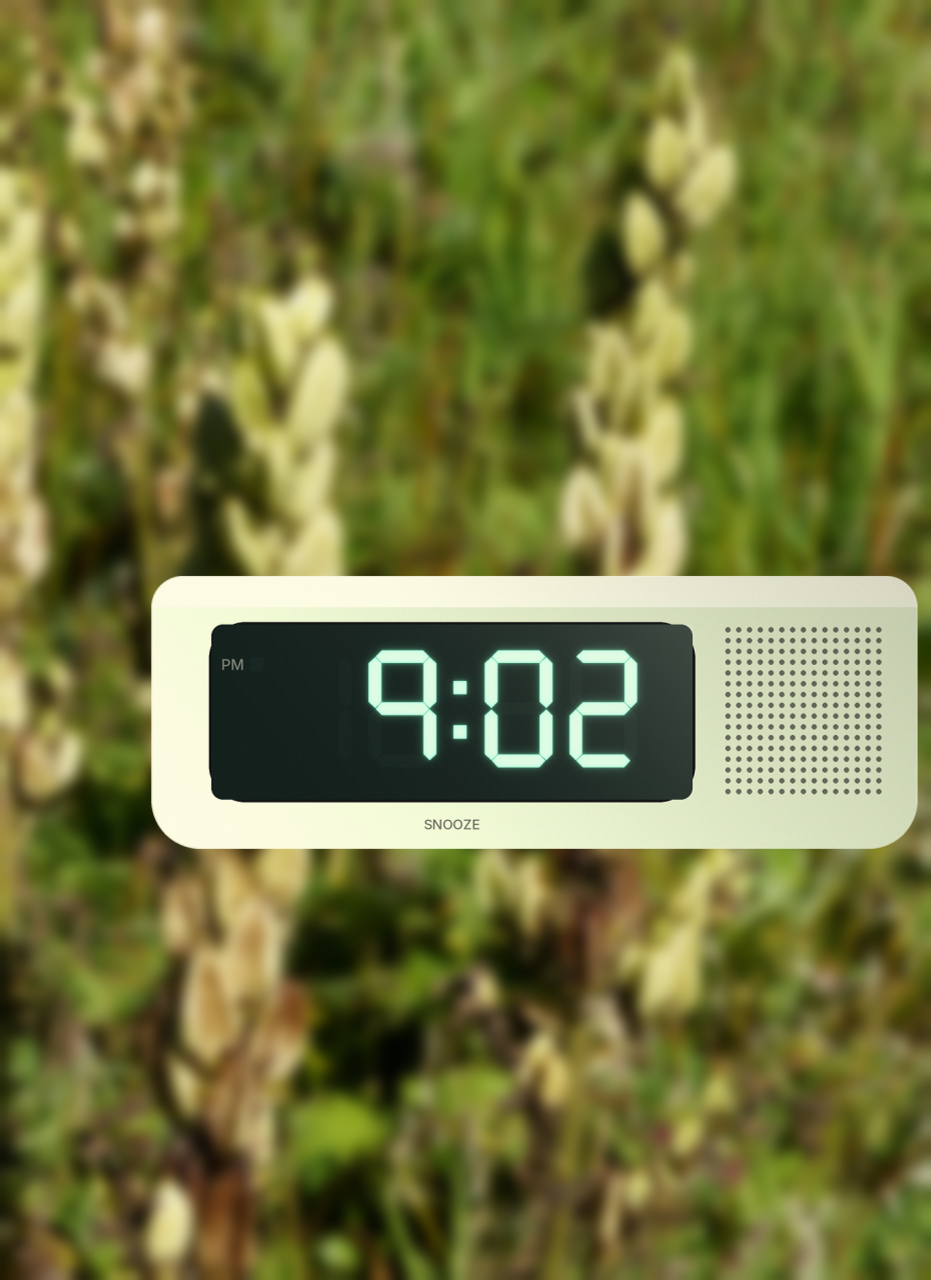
**9:02**
